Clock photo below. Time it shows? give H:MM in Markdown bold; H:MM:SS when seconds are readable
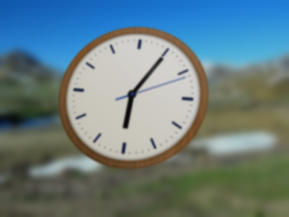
**6:05:11**
